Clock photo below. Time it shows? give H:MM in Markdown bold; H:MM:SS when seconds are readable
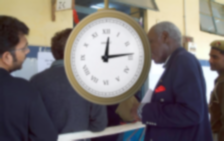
**12:14**
